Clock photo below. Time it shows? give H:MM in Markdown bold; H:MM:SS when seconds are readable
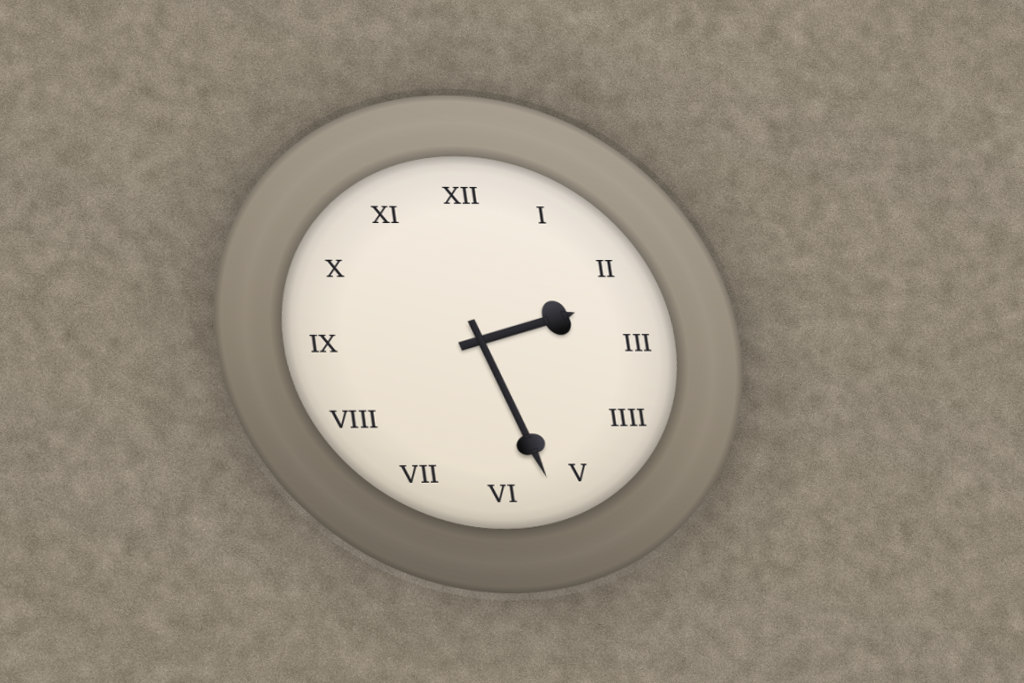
**2:27**
